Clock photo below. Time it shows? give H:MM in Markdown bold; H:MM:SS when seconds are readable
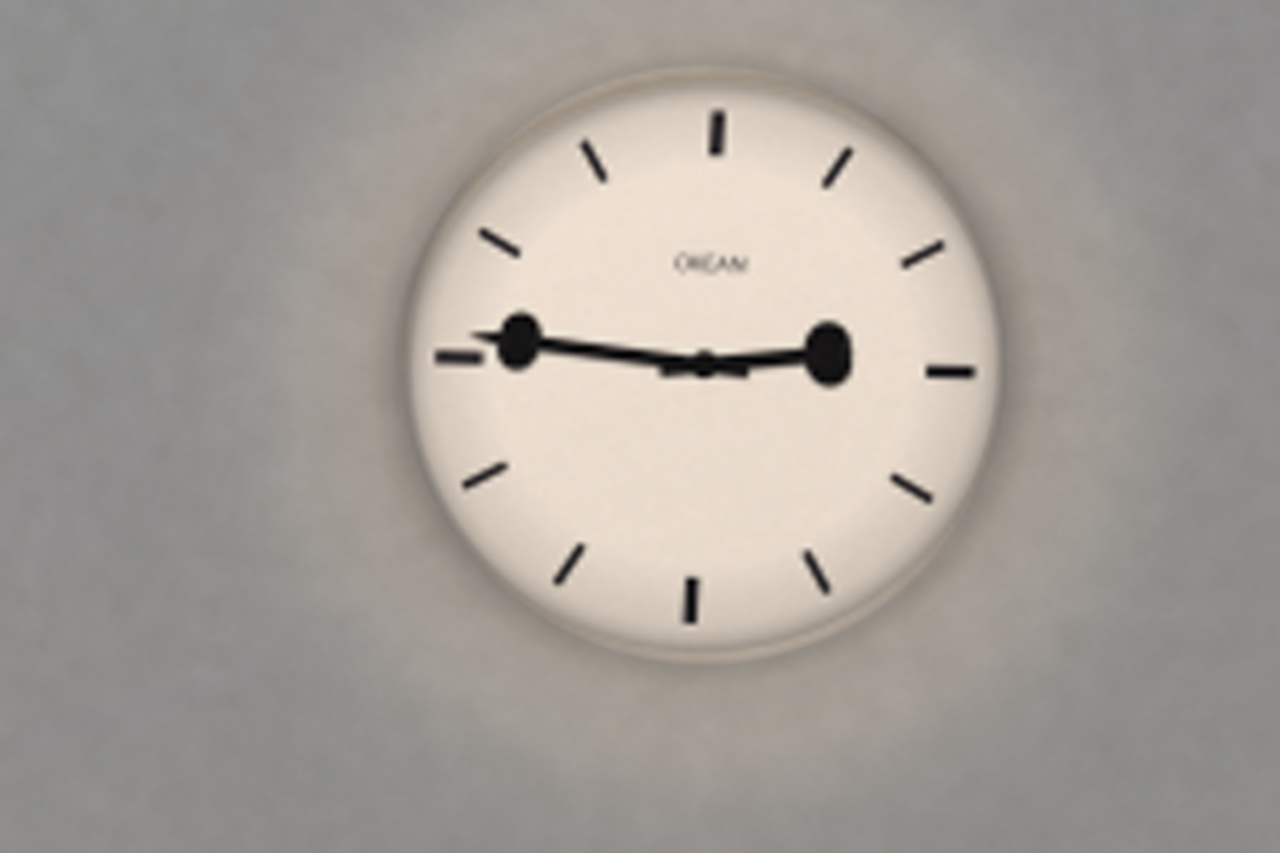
**2:46**
